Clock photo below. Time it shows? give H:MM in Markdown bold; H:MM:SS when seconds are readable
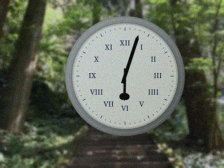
**6:03**
